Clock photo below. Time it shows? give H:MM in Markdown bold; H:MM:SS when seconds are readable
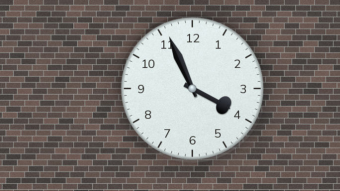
**3:56**
